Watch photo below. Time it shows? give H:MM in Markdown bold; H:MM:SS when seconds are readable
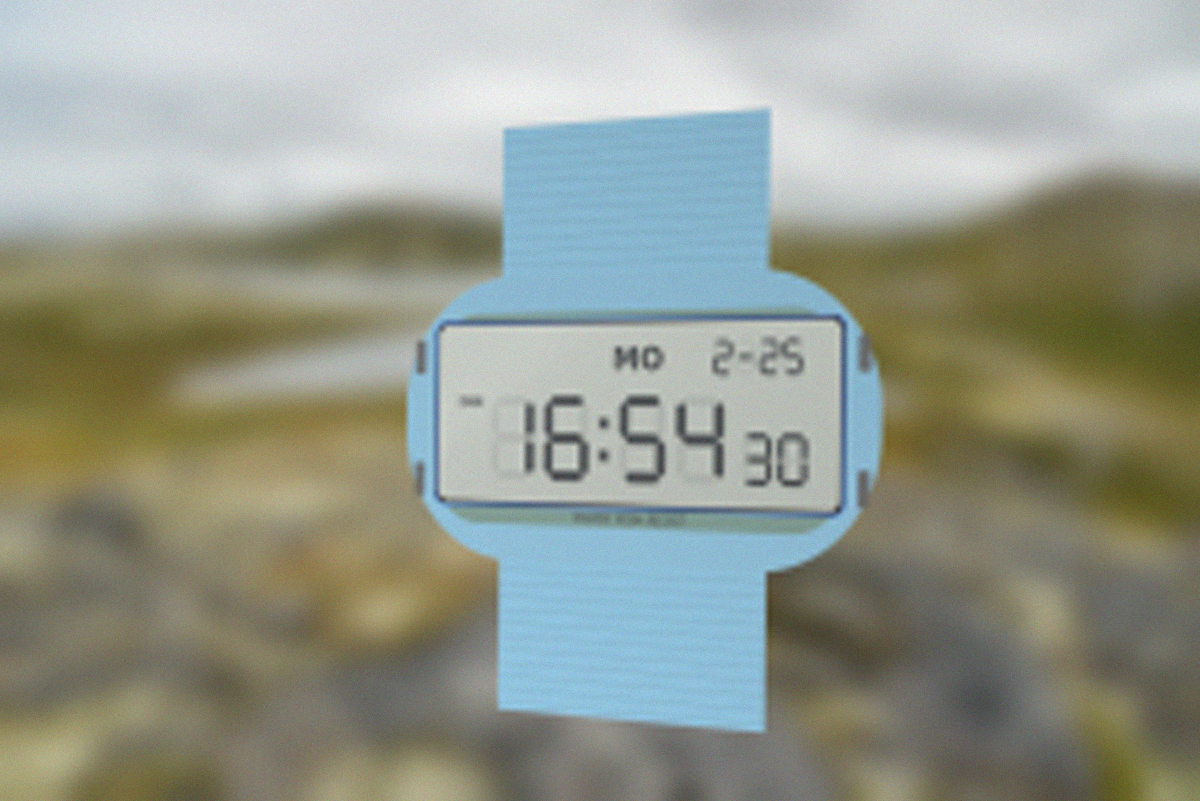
**16:54:30**
